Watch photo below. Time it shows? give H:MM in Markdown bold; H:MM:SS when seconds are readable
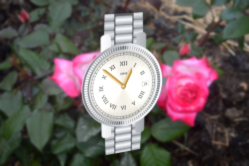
**12:52**
